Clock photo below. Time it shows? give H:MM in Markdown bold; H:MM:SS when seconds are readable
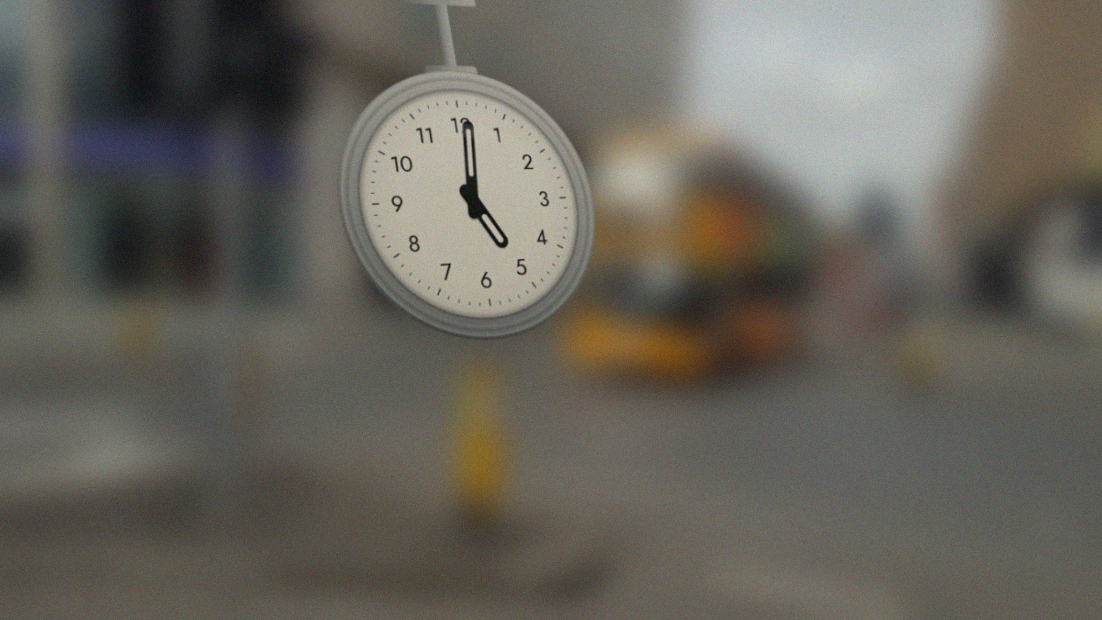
**5:01**
